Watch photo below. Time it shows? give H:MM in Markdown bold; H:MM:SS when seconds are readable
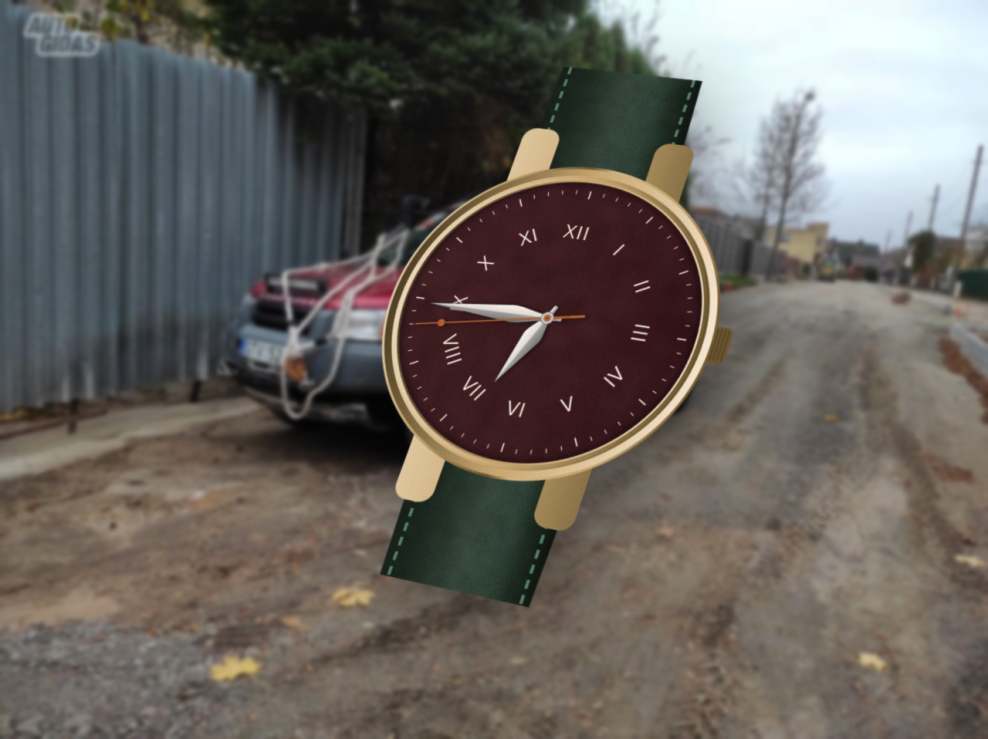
**6:44:43**
